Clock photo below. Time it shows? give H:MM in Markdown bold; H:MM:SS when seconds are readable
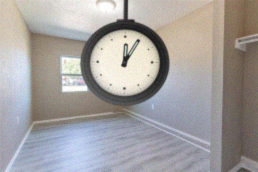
**12:05**
